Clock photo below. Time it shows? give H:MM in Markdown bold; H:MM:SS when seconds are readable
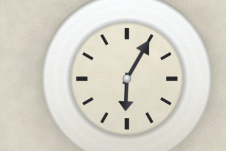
**6:05**
